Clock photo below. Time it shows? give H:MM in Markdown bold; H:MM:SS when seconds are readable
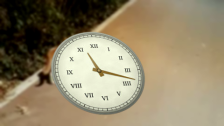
**11:18**
